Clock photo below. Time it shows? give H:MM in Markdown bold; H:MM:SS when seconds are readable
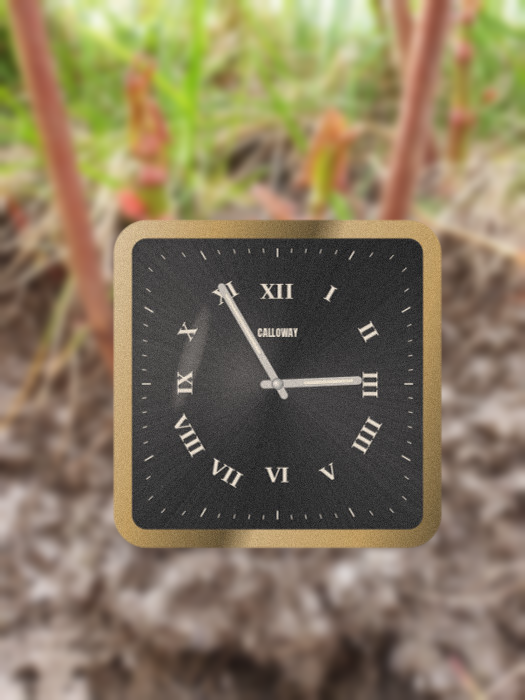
**2:55**
